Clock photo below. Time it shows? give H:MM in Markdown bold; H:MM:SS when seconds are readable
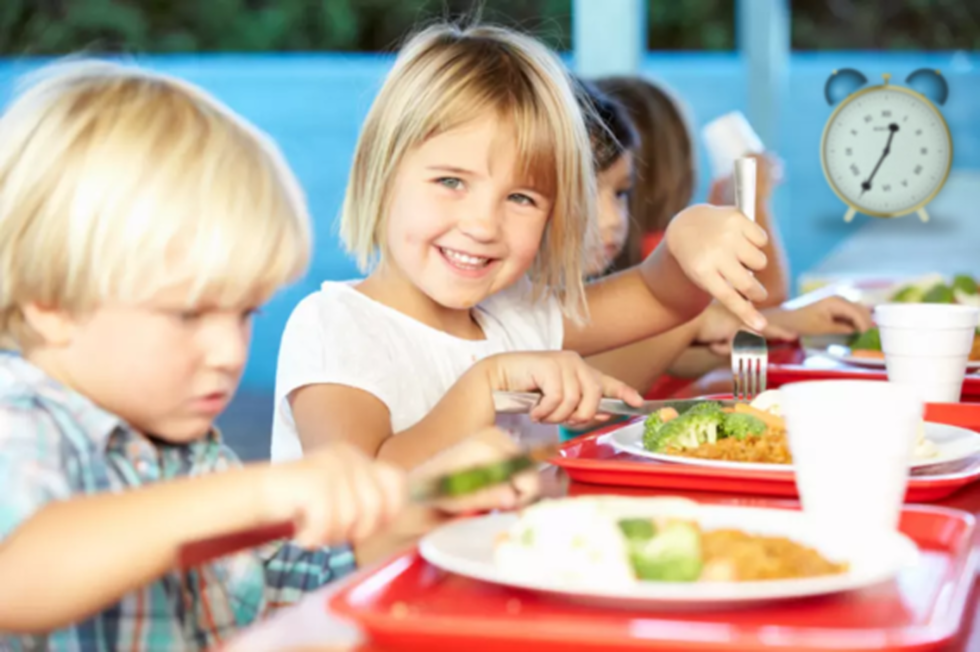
**12:35**
